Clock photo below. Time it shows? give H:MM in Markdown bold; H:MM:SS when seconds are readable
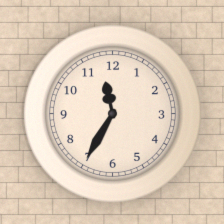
**11:35**
